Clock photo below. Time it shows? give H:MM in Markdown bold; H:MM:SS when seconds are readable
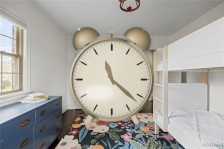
**11:22**
